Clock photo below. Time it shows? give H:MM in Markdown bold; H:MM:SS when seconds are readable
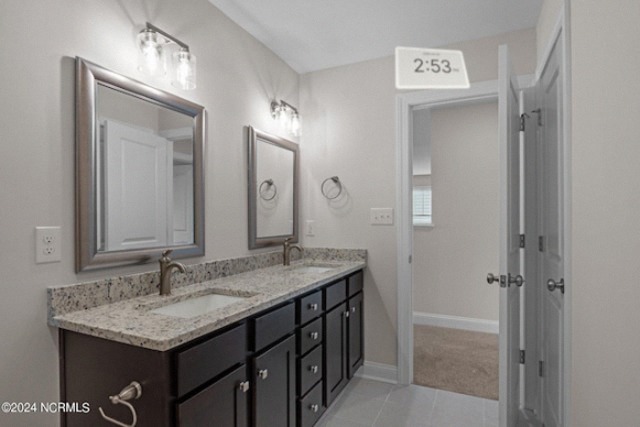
**2:53**
